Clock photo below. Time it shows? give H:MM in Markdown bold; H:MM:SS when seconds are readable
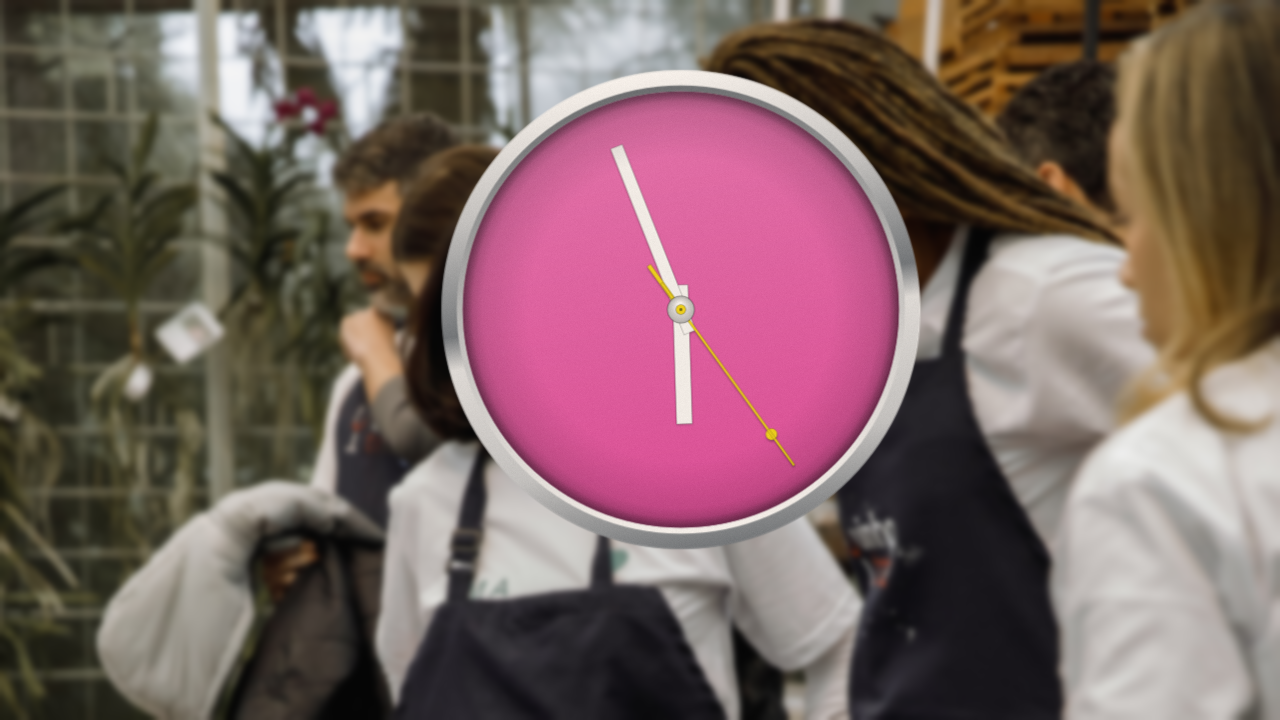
**5:56:24**
